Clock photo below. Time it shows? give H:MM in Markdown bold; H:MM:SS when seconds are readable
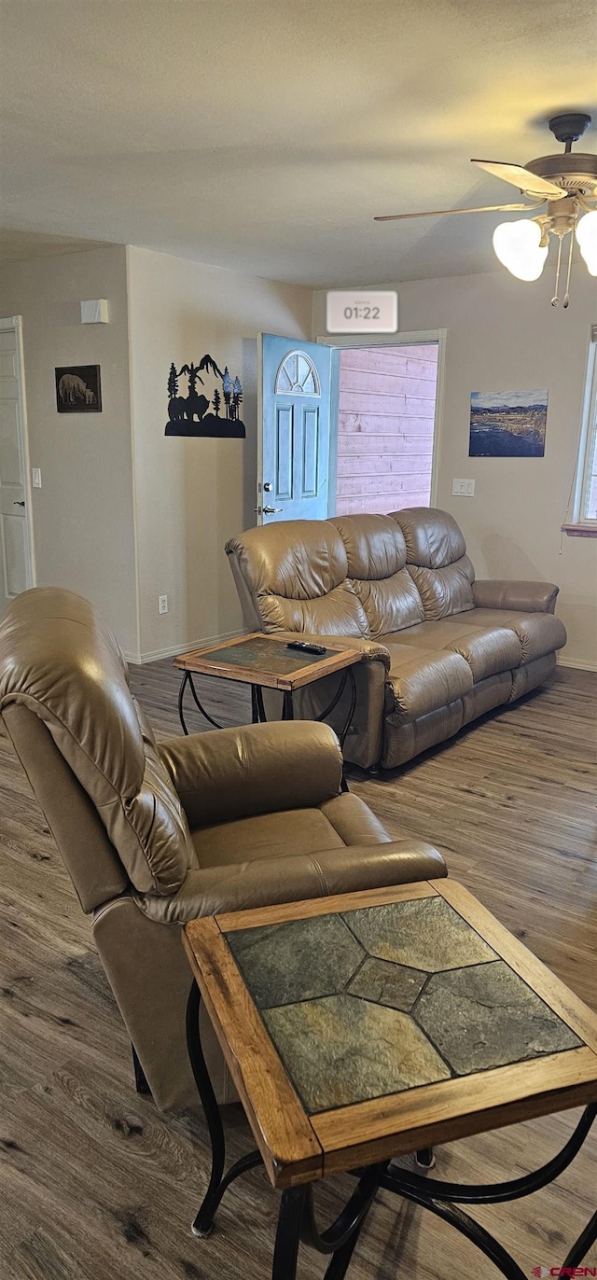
**1:22**
